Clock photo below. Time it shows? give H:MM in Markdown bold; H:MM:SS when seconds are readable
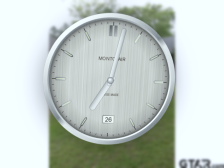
**7:02**
